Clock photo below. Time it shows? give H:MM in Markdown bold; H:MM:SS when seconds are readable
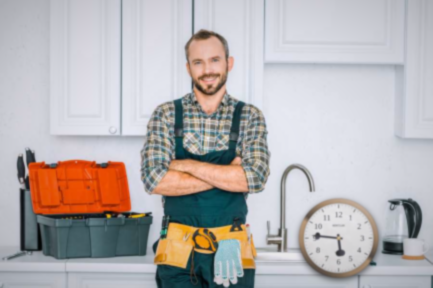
**5:46**
